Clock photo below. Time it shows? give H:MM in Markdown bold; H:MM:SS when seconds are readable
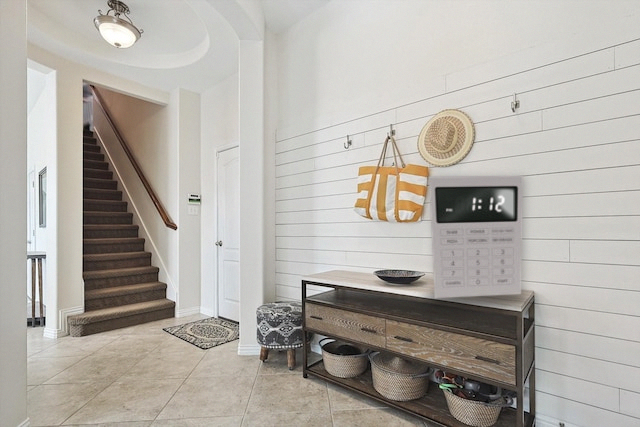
**1:12**
